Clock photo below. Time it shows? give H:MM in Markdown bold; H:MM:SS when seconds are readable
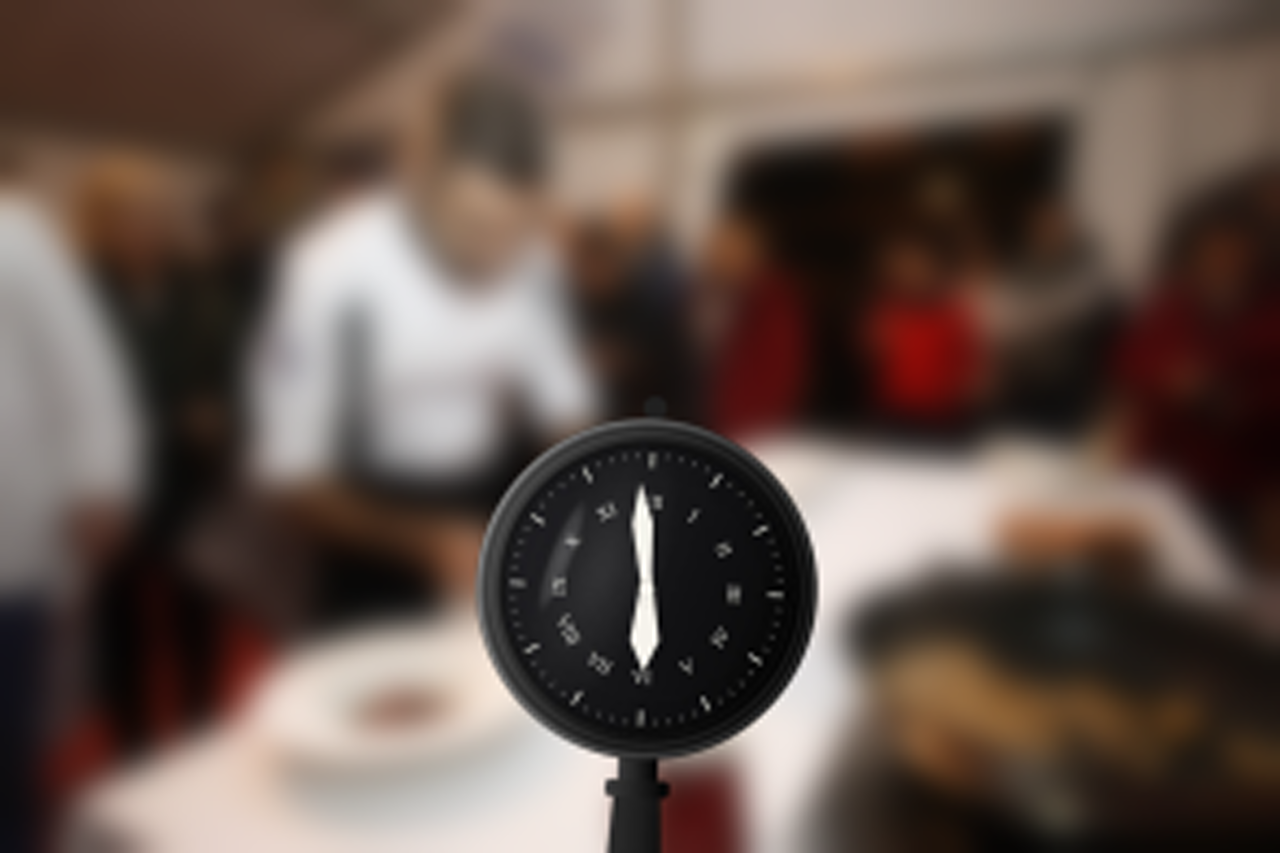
**5:59**
